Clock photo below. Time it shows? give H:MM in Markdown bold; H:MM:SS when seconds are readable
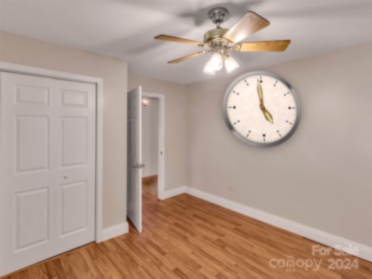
**4:59**
